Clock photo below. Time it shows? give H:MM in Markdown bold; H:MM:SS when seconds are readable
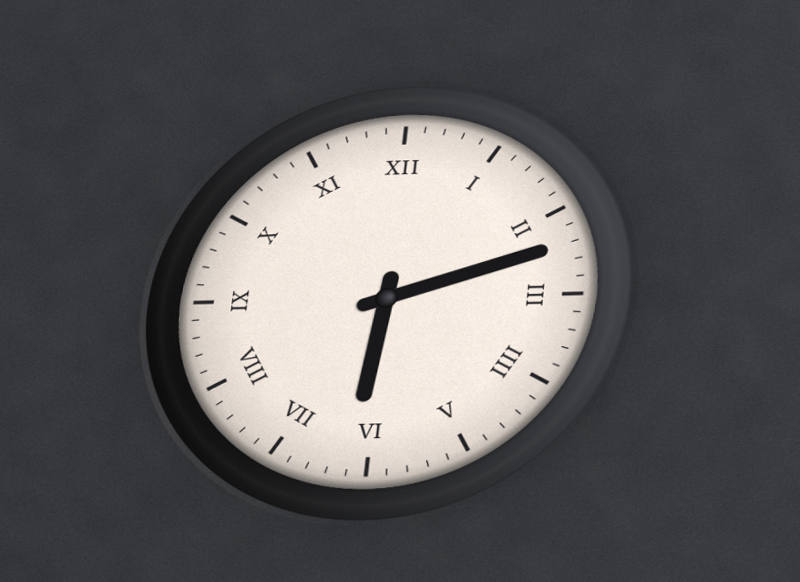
**6:12**
